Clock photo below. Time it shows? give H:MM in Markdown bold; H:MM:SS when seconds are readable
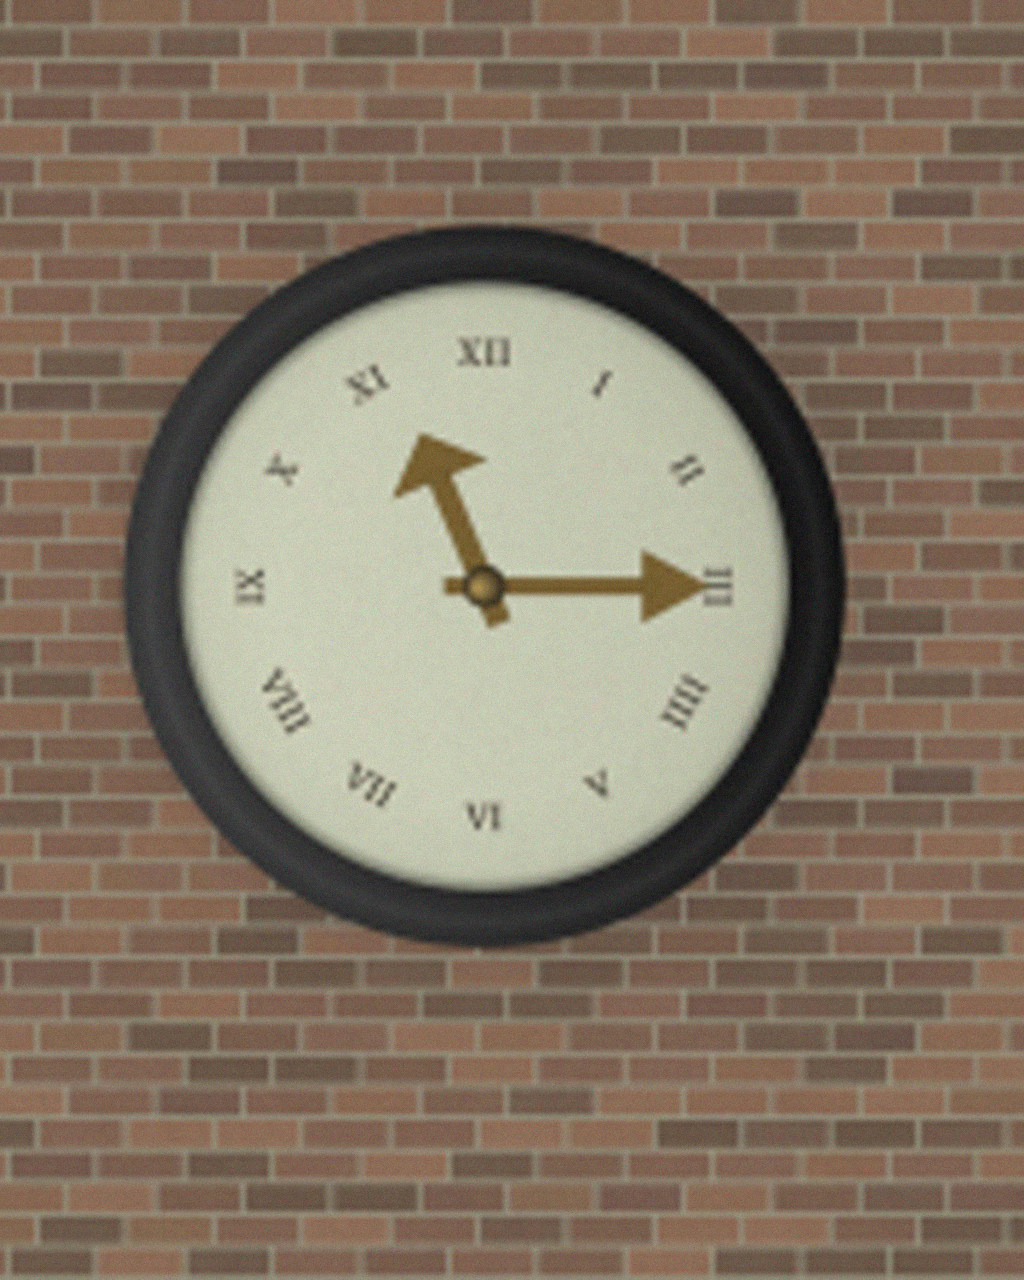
**11:15**
